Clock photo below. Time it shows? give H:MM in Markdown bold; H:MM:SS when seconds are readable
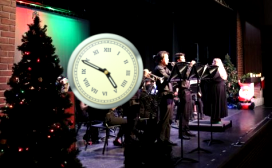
**4:49**
